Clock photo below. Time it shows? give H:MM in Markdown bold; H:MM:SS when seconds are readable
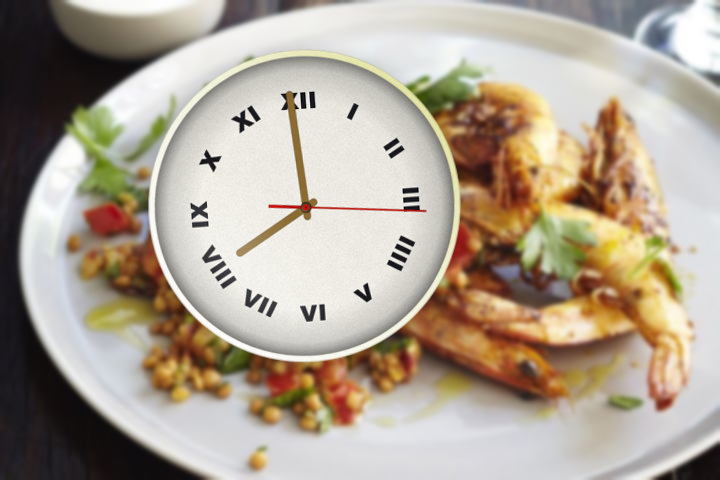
**7:59:16**
